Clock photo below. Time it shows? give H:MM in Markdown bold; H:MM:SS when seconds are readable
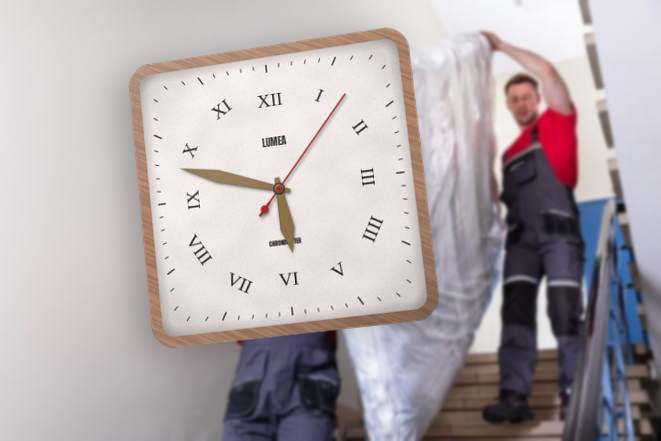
**5:48:07**
